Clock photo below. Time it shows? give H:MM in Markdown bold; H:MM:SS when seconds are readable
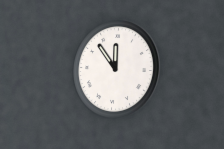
**11:53**
